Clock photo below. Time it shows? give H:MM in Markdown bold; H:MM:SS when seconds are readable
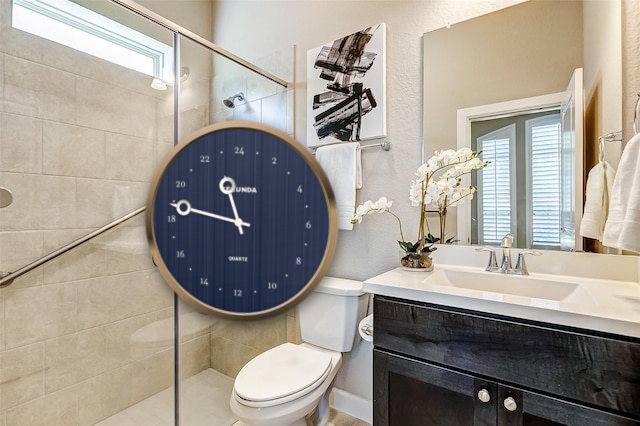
**22:47**
